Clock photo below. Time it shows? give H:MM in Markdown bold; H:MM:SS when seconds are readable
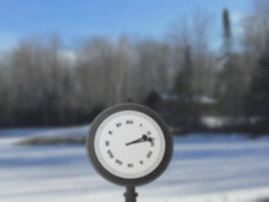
**2:13**
